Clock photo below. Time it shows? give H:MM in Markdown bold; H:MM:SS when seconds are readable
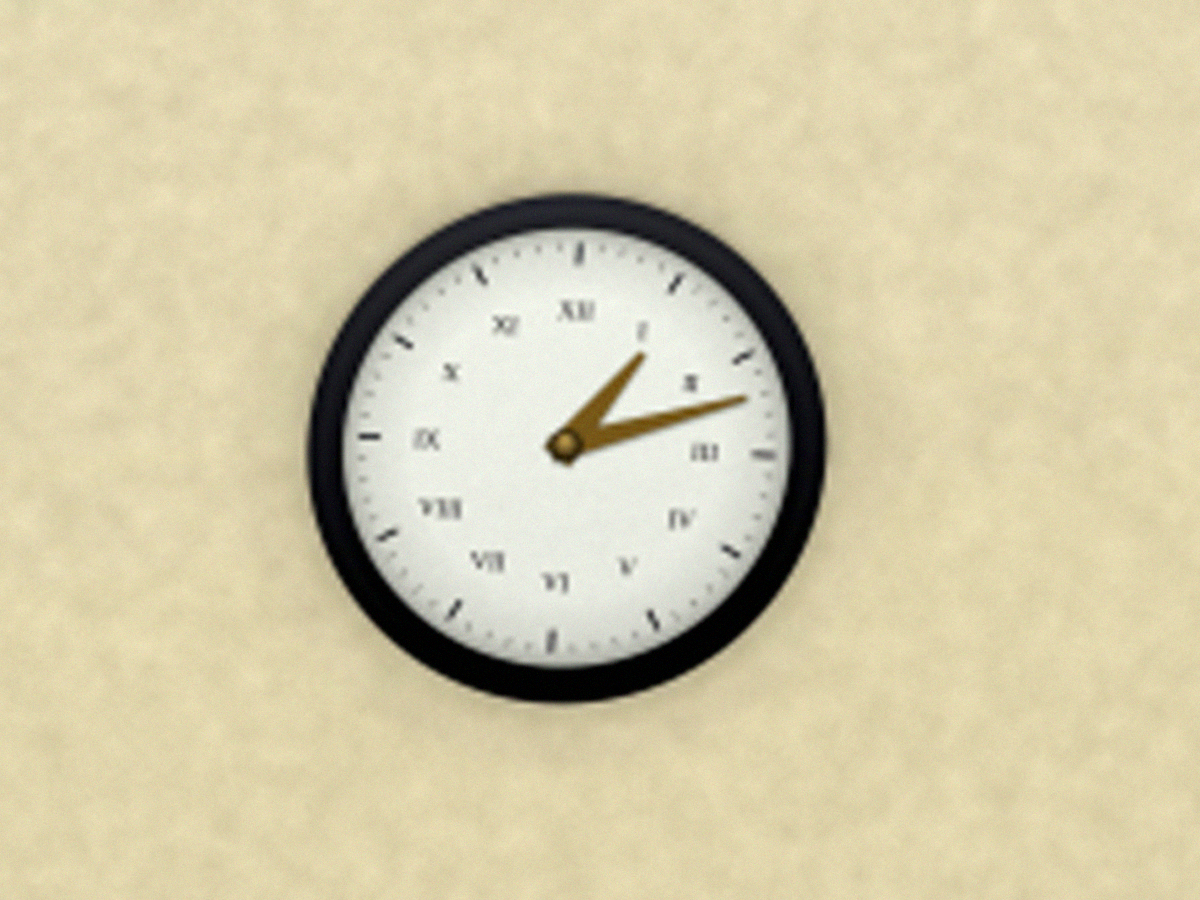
**1:12**
